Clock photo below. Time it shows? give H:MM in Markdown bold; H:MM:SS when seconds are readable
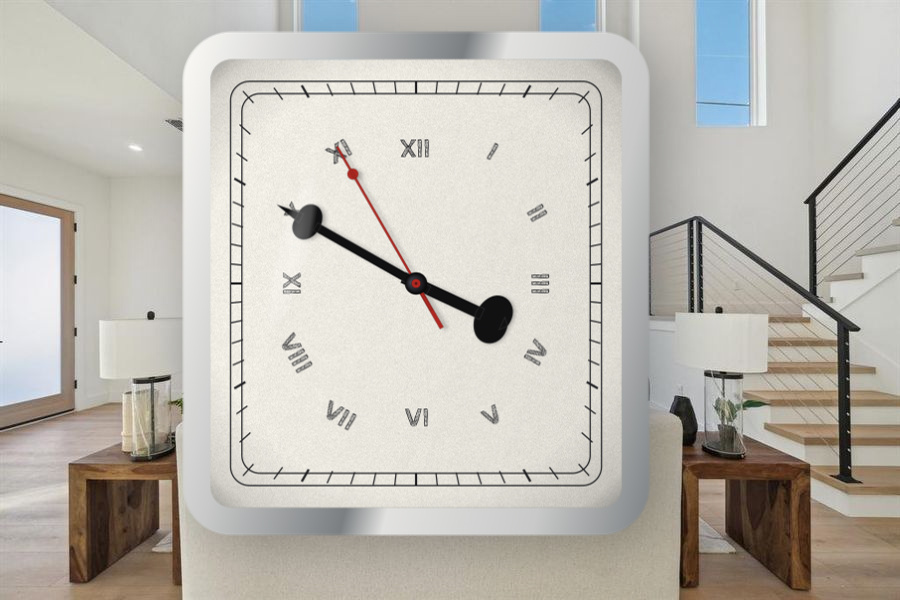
**3:49:55**
